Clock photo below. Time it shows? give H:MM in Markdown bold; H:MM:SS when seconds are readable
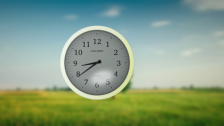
**8:39**
